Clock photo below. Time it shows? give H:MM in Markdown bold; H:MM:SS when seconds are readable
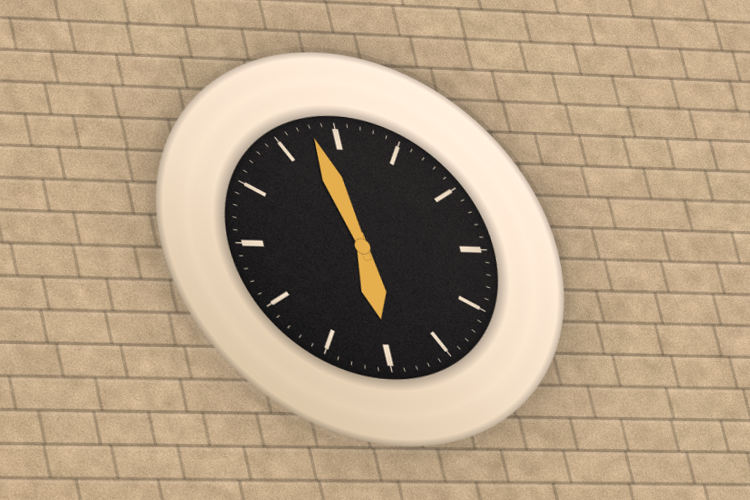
**5:58**
